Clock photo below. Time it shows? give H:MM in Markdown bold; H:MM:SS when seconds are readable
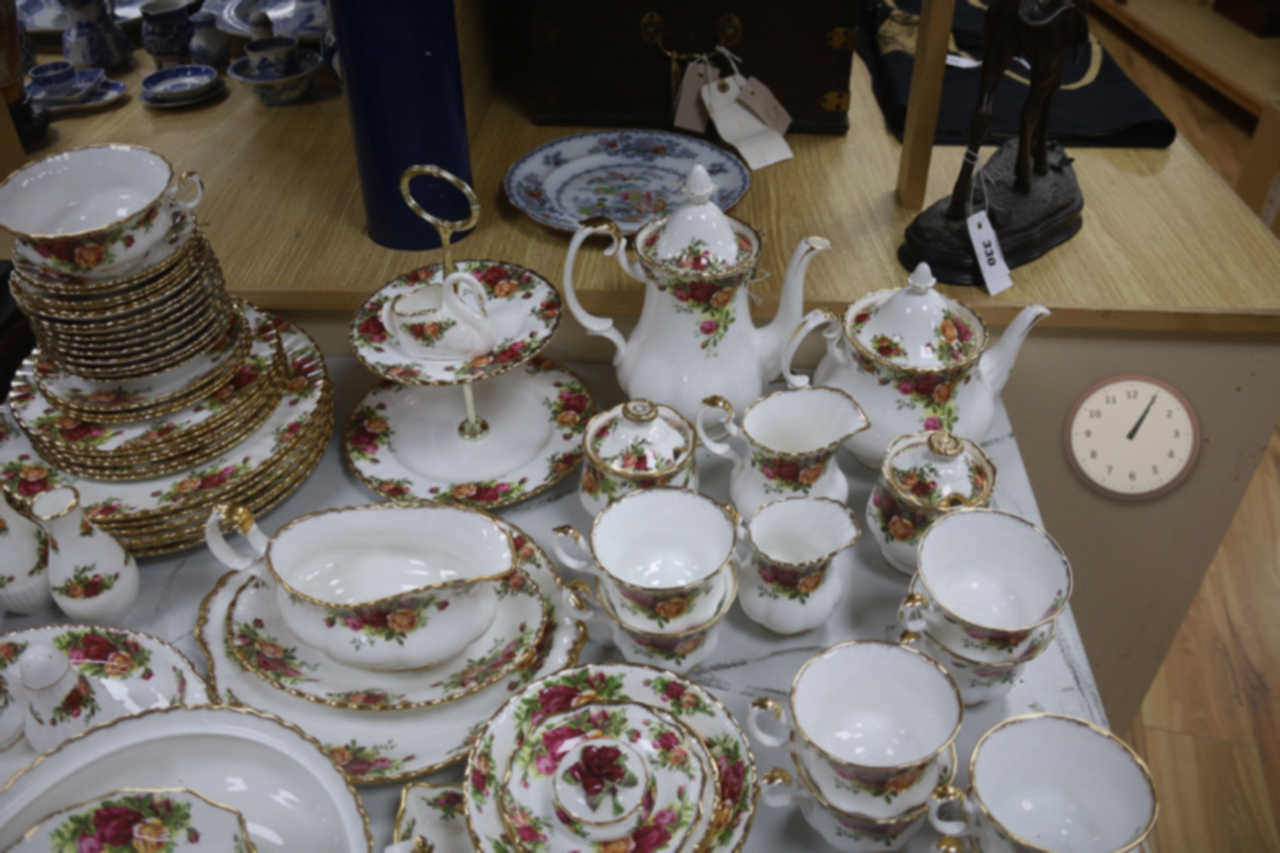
**1:05**
